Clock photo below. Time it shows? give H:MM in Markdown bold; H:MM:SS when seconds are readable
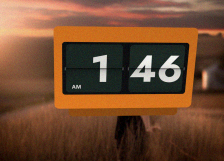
**1:46**
